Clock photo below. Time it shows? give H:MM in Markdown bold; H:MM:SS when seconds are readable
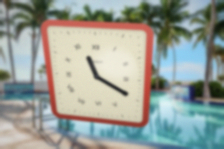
**11:20**
